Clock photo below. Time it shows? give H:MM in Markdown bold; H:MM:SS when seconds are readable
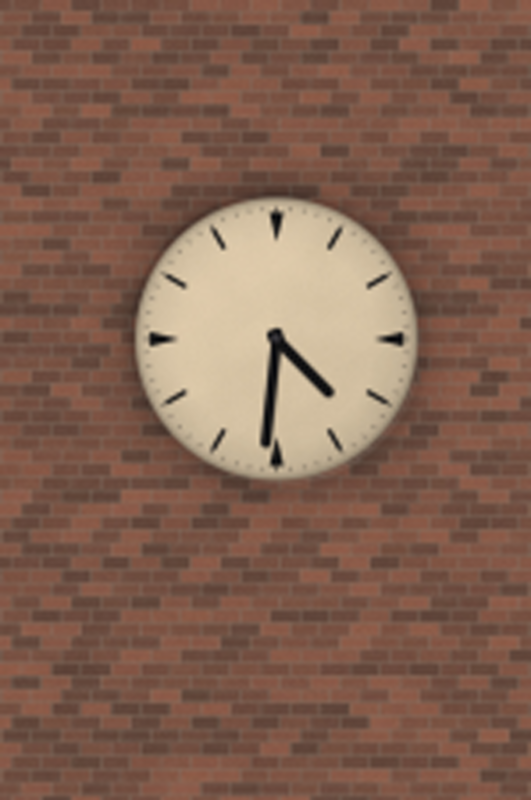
**4:31**
